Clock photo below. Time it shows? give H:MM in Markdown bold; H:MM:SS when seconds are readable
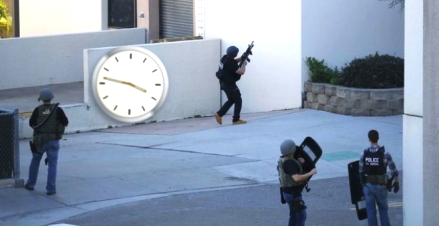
**3:47**
